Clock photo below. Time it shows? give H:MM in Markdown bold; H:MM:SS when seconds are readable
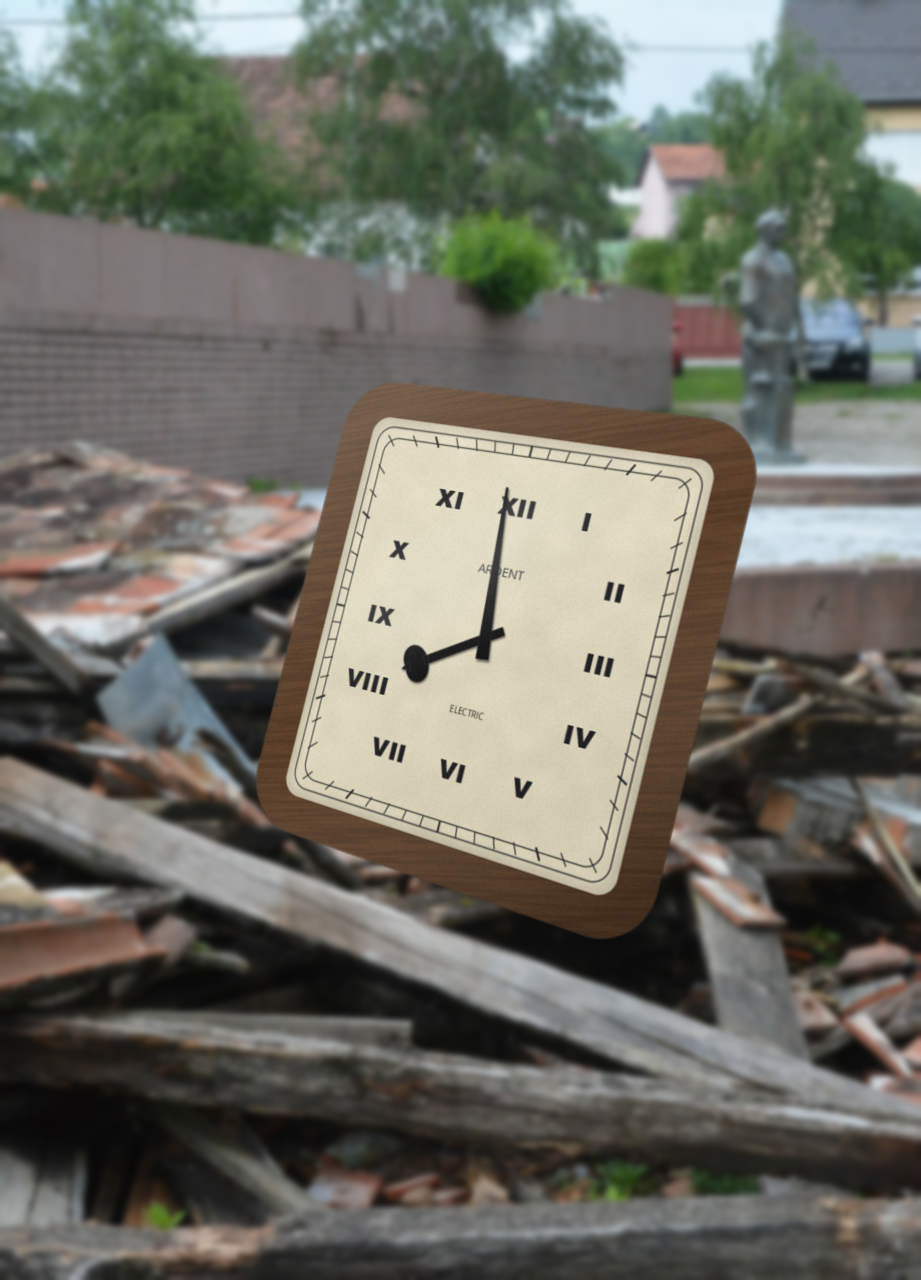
**7:59**
